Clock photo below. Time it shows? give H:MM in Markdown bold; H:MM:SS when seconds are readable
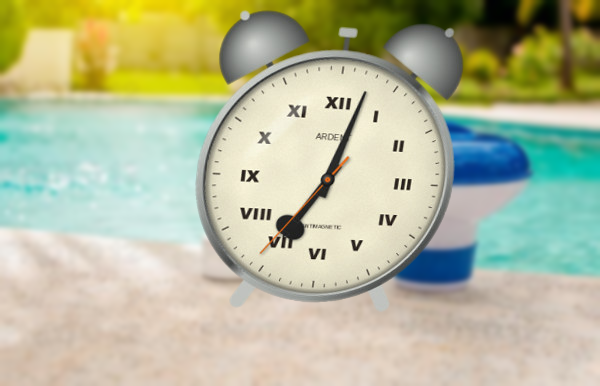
**7:02:36**
